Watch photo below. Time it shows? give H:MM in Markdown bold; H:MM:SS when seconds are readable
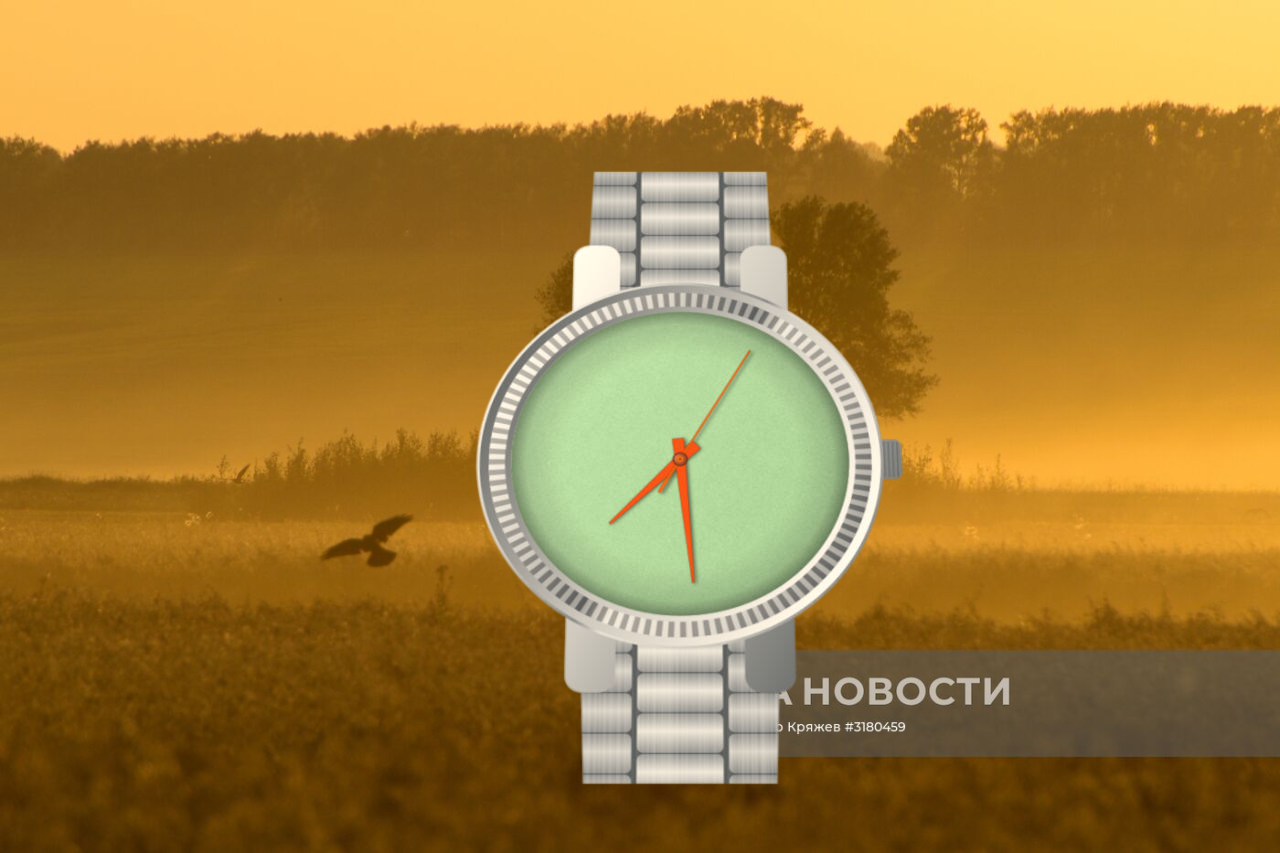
**7:29:05**
